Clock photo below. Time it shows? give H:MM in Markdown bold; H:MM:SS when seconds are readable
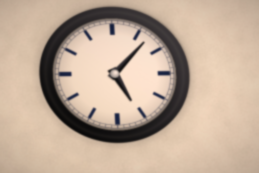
**5:07**
